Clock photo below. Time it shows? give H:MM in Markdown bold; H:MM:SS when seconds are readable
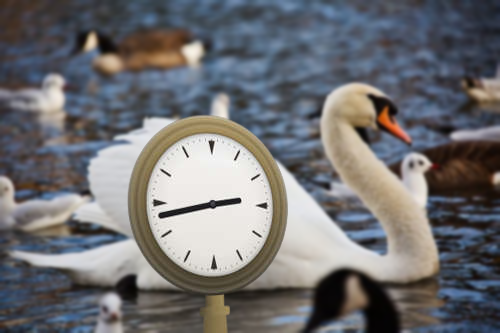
**2:43**
